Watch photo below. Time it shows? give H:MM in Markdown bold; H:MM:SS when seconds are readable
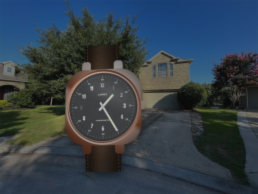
**1:25**
